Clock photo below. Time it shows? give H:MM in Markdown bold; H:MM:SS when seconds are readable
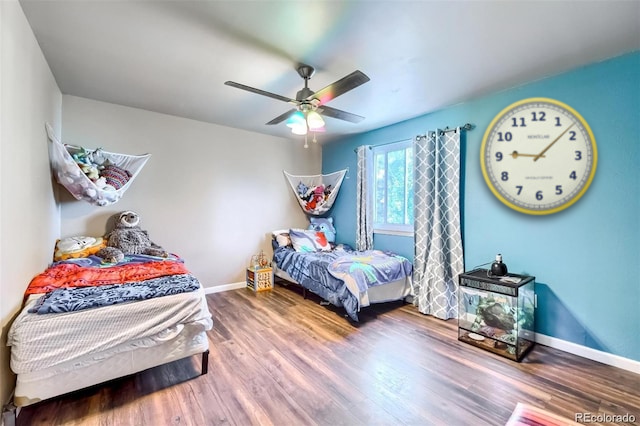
**9:08**
